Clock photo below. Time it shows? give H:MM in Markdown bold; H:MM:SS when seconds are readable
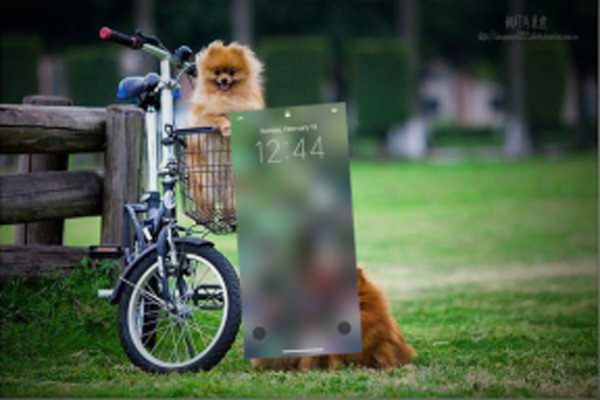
**12:44**
